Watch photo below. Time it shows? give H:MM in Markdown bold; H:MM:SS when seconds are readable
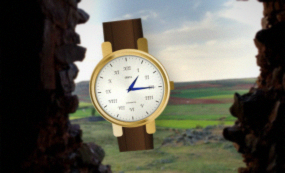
**1:15**
